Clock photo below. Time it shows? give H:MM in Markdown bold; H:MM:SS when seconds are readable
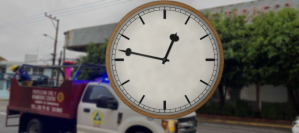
**12:47**
